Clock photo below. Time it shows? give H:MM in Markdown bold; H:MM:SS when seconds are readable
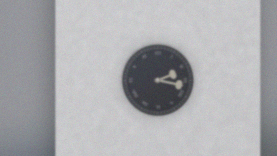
**2:17**
